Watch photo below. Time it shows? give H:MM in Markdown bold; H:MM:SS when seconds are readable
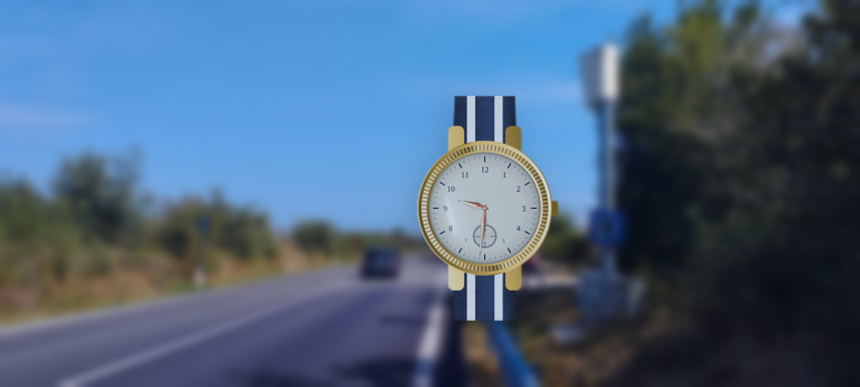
**9:31**
